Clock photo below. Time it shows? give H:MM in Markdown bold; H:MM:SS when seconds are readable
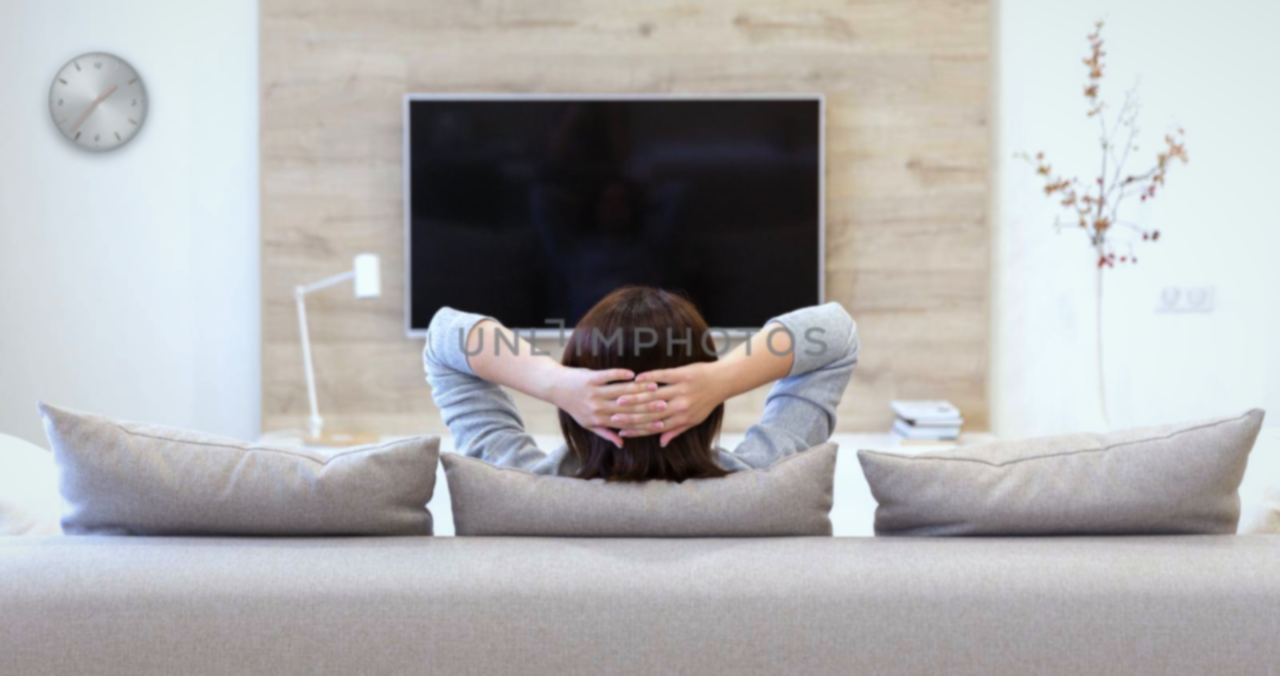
**1:37**
